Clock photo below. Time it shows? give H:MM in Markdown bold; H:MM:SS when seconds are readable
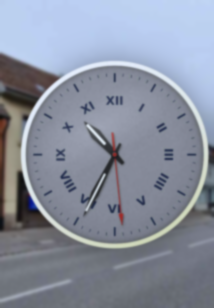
**10:34:29**
